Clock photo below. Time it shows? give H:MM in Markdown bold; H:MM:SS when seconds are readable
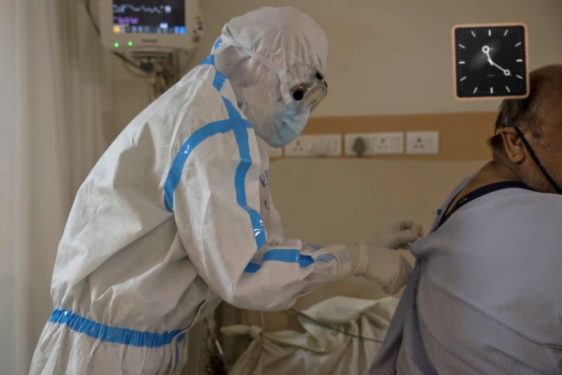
**11:21**
